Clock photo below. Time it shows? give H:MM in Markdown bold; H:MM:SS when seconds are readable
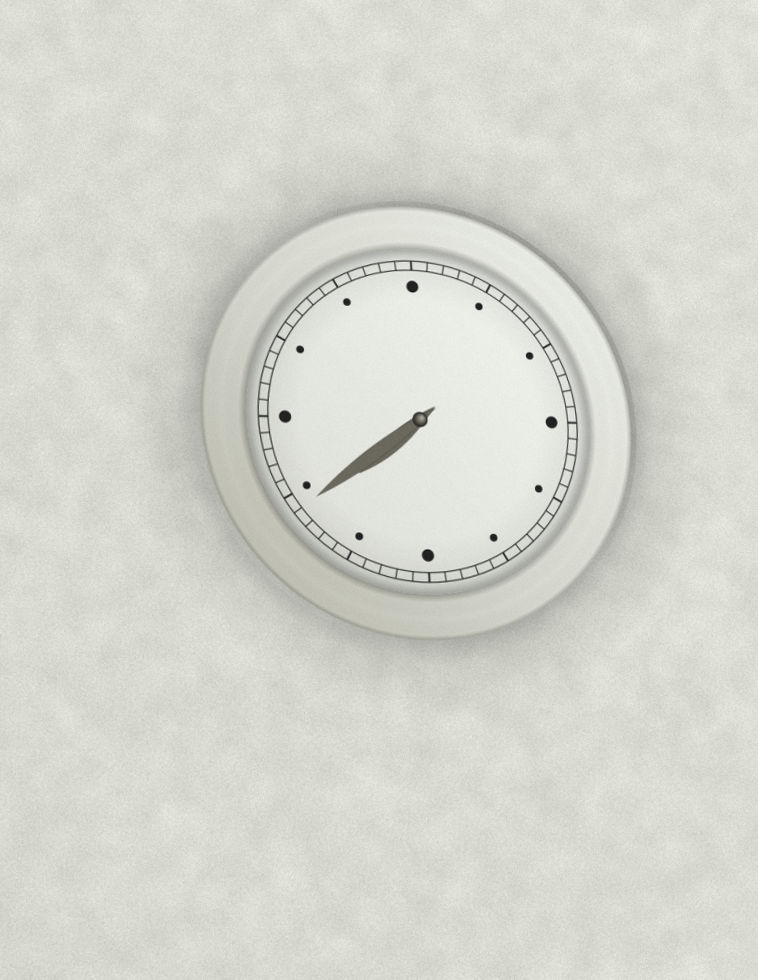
**7:39**
